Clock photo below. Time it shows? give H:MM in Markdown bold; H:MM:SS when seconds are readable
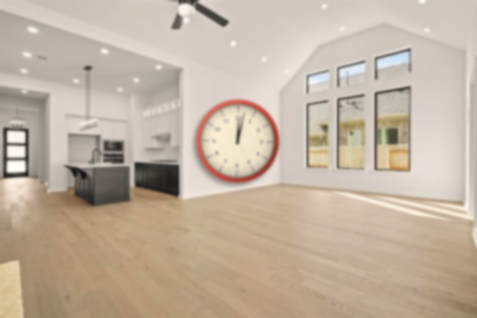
**12:02**
